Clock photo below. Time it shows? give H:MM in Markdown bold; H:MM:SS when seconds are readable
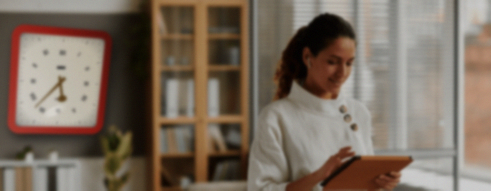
**5:37**
